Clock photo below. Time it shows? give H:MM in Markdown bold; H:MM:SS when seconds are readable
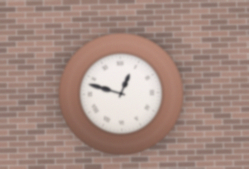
**12:48**
